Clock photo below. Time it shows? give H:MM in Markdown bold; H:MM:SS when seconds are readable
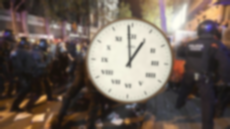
**12:59**
